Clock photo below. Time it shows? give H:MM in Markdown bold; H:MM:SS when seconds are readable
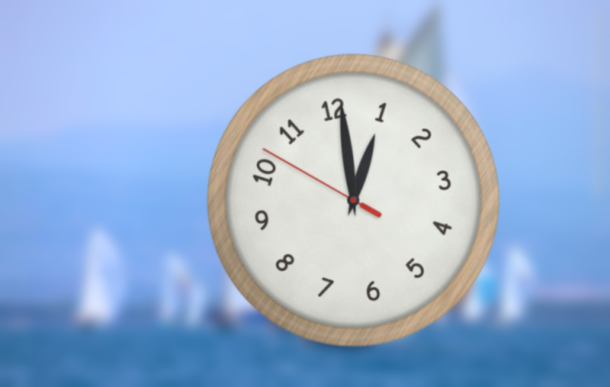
**1:00:52**
